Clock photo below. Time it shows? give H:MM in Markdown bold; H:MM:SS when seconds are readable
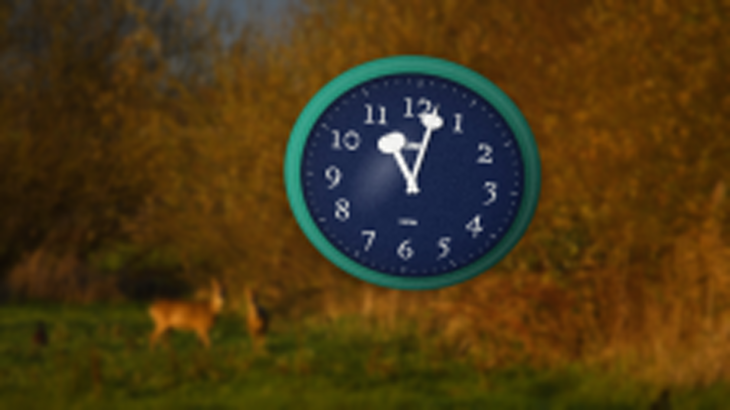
**11:02**
